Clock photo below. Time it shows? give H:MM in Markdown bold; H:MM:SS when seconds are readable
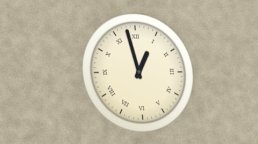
**12:58**
